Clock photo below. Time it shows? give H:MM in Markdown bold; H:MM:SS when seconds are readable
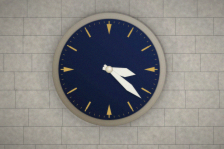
**3:22**
